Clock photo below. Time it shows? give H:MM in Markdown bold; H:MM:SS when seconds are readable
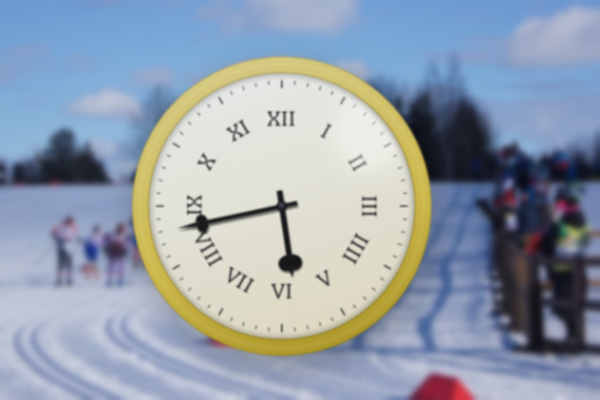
**5:43**
